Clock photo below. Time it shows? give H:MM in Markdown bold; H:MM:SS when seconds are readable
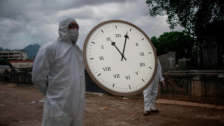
**11:04**
